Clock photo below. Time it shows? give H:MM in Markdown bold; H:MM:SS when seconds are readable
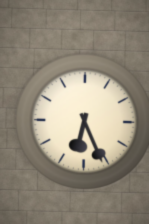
**6:26**
